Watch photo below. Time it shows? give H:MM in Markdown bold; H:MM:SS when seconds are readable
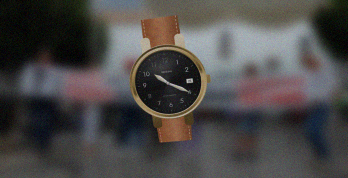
**10:20**
